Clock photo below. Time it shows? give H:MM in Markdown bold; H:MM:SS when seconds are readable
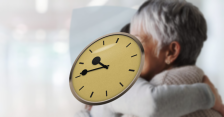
**9:41**
